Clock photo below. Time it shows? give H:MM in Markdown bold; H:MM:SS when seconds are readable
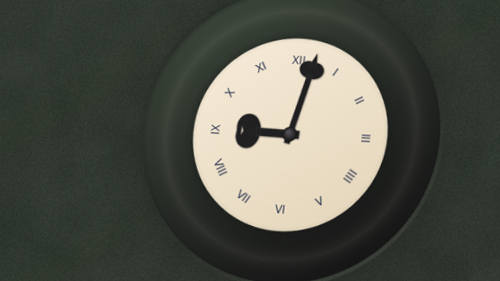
**9:02**
